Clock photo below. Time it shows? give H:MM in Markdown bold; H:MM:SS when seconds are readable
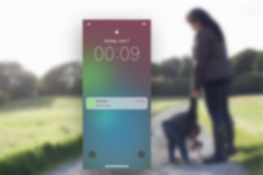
**0:09**
